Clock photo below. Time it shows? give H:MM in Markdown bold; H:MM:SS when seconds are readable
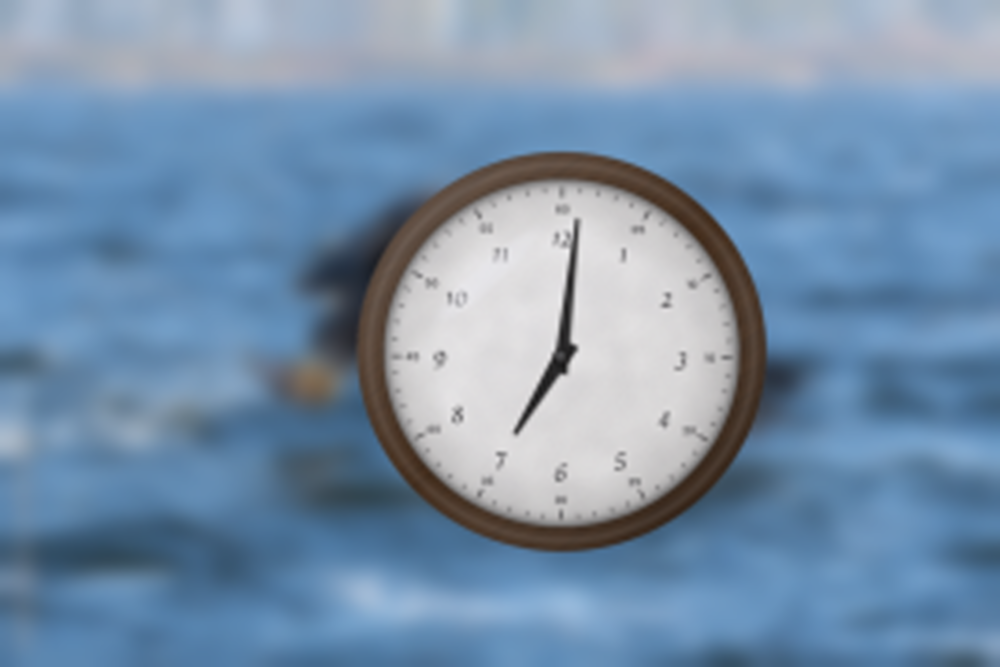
**7:01**
